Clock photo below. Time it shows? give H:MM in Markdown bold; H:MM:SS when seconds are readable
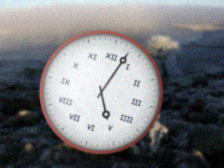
**5:03**
